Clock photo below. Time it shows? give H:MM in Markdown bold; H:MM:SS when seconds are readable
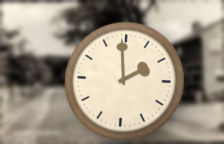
**1:59**
